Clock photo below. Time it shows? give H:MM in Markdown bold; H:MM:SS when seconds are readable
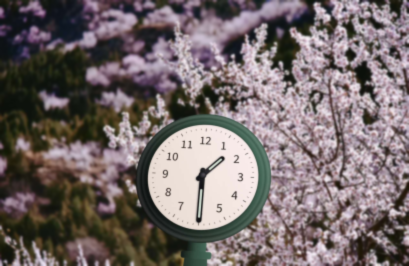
**1:30**
